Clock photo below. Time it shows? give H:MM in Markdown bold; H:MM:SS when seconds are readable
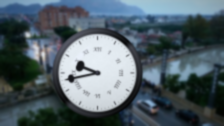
**9:43**
